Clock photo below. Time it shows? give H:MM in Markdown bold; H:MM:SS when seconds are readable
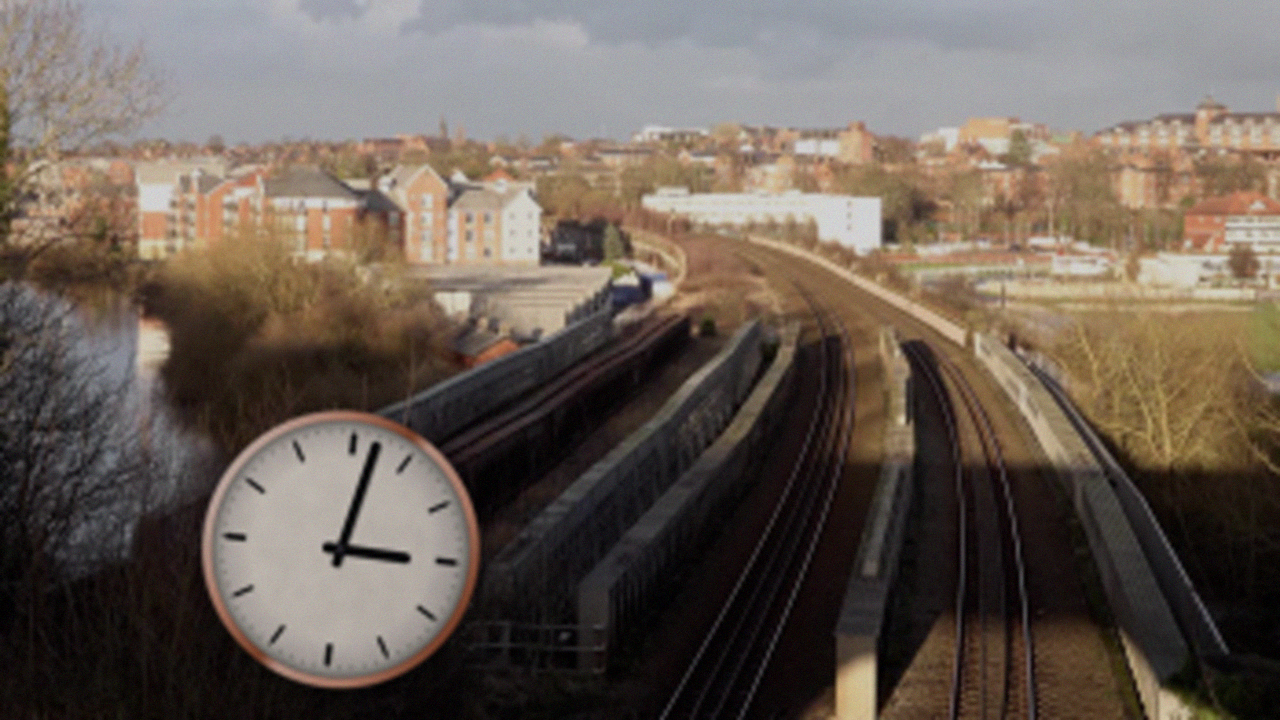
**3:02**
